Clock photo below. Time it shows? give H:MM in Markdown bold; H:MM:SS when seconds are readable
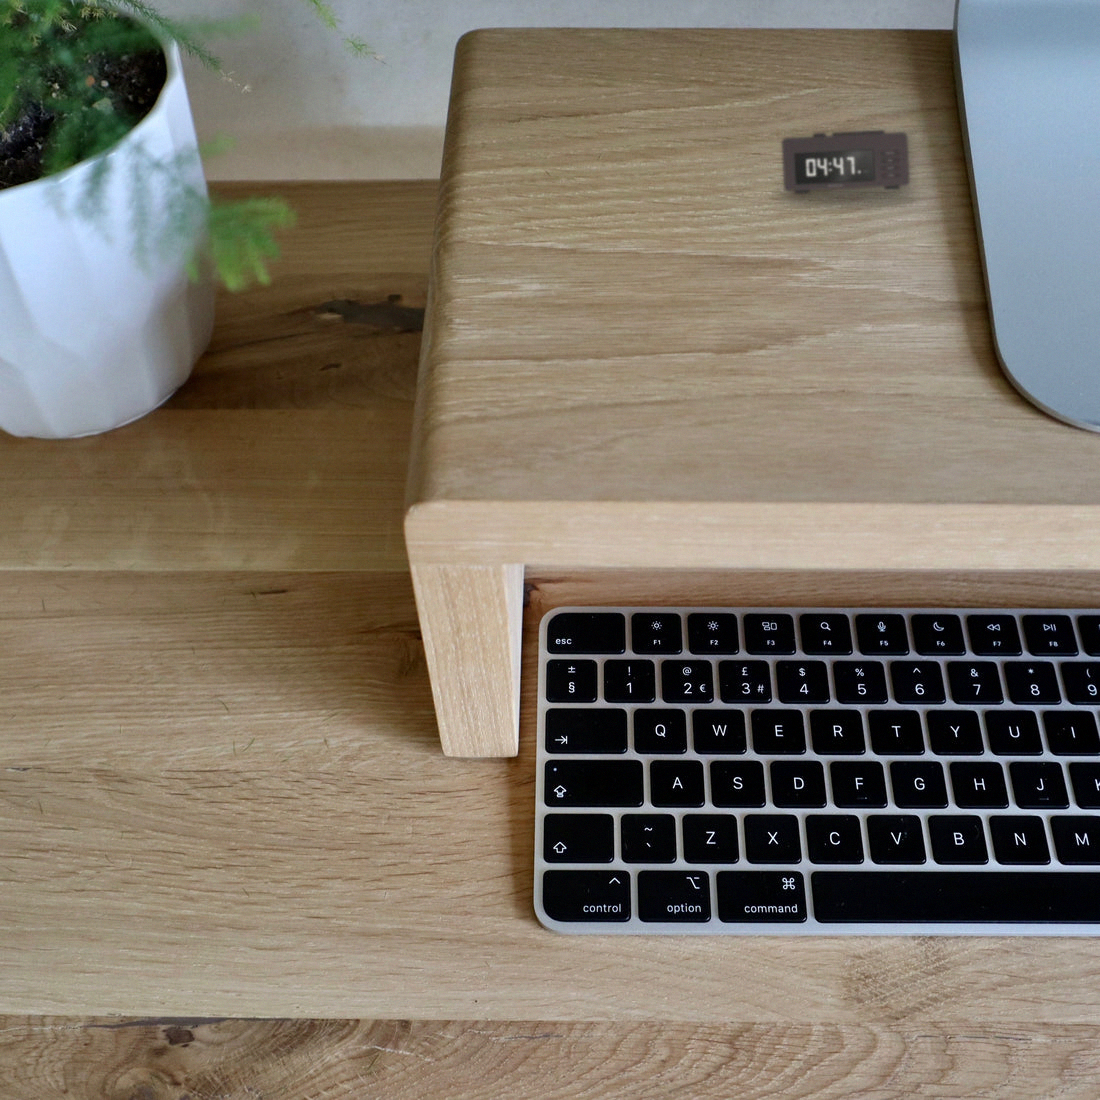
**4:47**
